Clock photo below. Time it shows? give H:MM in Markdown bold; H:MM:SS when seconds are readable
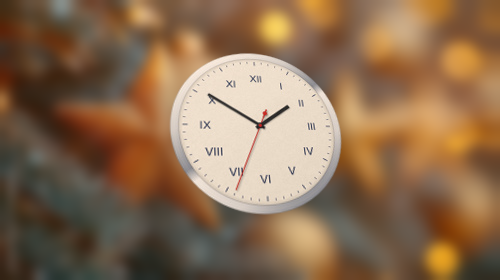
**1:50:34**
